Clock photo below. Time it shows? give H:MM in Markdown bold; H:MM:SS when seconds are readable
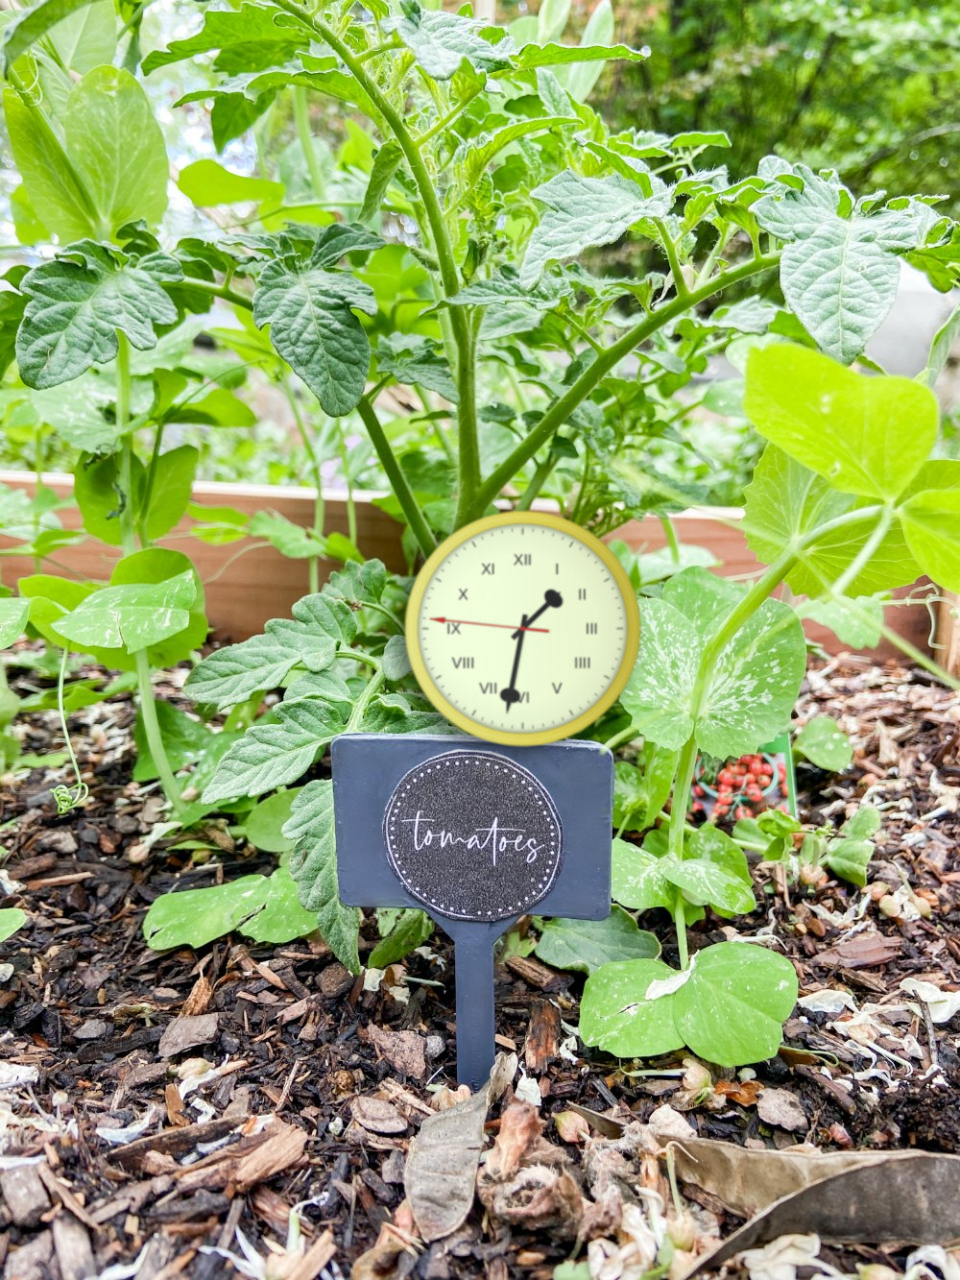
**1:31:46**
